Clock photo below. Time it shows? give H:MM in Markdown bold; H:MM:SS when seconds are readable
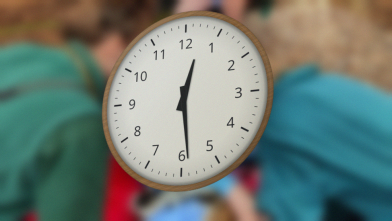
**12:29**
